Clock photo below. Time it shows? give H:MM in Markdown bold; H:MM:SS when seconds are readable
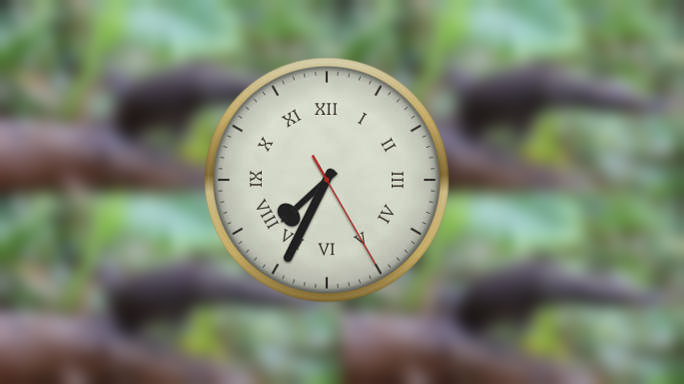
**7:34:25**
